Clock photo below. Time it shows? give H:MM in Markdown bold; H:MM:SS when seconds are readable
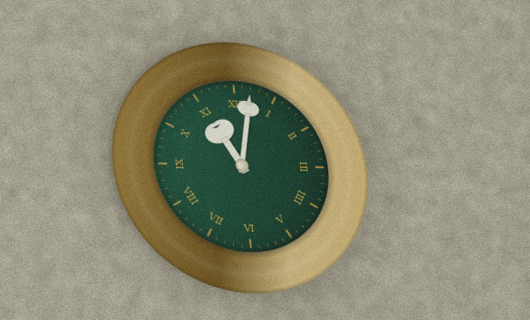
**11:02**
